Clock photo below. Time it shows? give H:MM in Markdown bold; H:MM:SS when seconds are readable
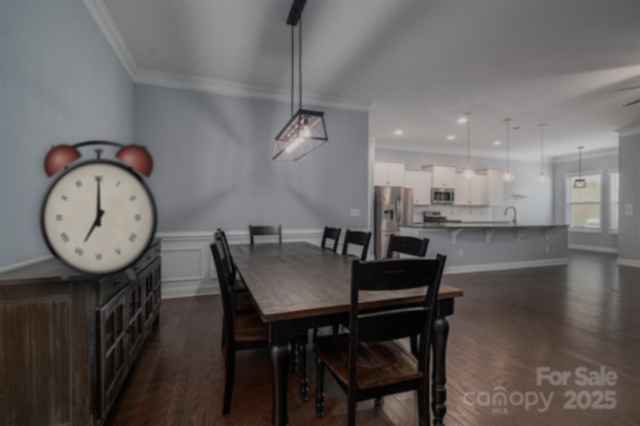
**7:00**
